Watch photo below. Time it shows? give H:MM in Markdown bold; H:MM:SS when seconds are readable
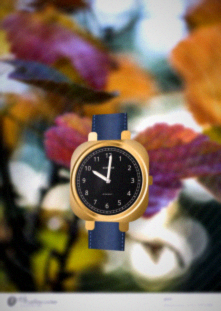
**10:01**
